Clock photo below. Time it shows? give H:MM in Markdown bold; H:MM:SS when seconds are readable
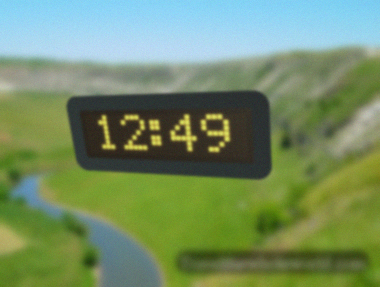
**12:49**
